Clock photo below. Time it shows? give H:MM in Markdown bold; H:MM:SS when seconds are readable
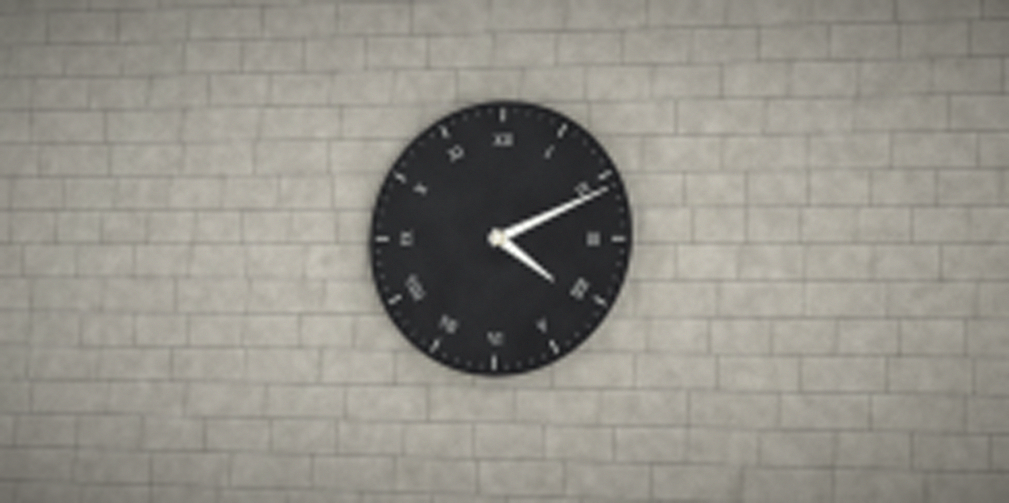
**4:11**
